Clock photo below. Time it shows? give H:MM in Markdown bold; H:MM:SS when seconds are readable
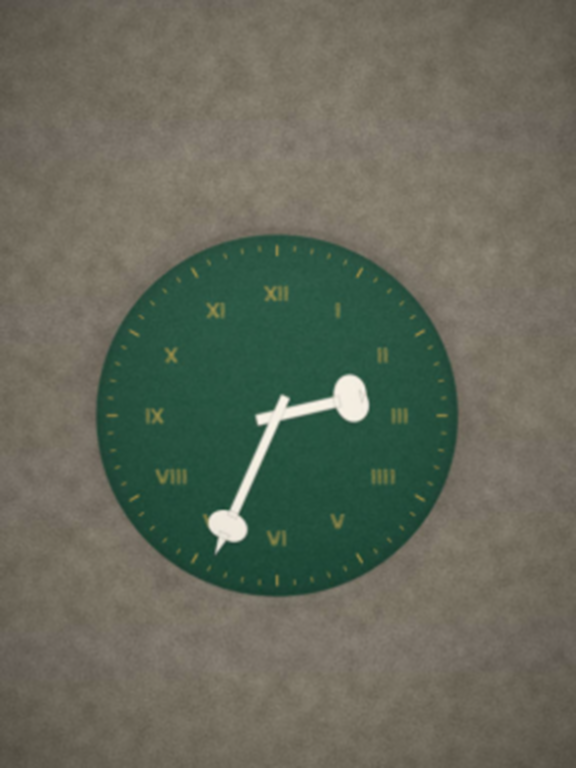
**2:34**
